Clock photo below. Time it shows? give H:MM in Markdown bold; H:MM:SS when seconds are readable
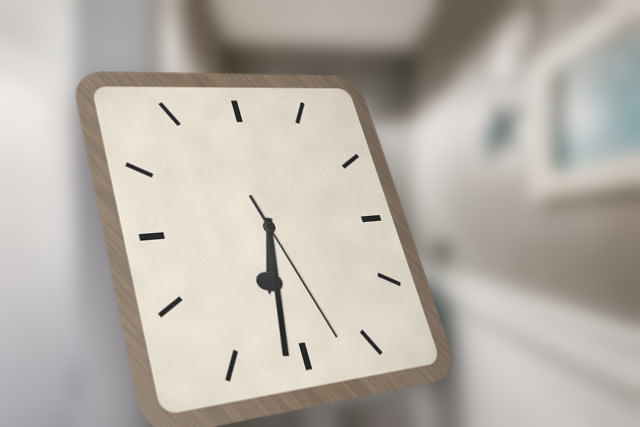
**6:31:27**
